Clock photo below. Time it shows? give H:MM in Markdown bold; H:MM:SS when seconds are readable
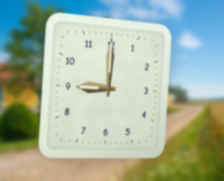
**9:00**
